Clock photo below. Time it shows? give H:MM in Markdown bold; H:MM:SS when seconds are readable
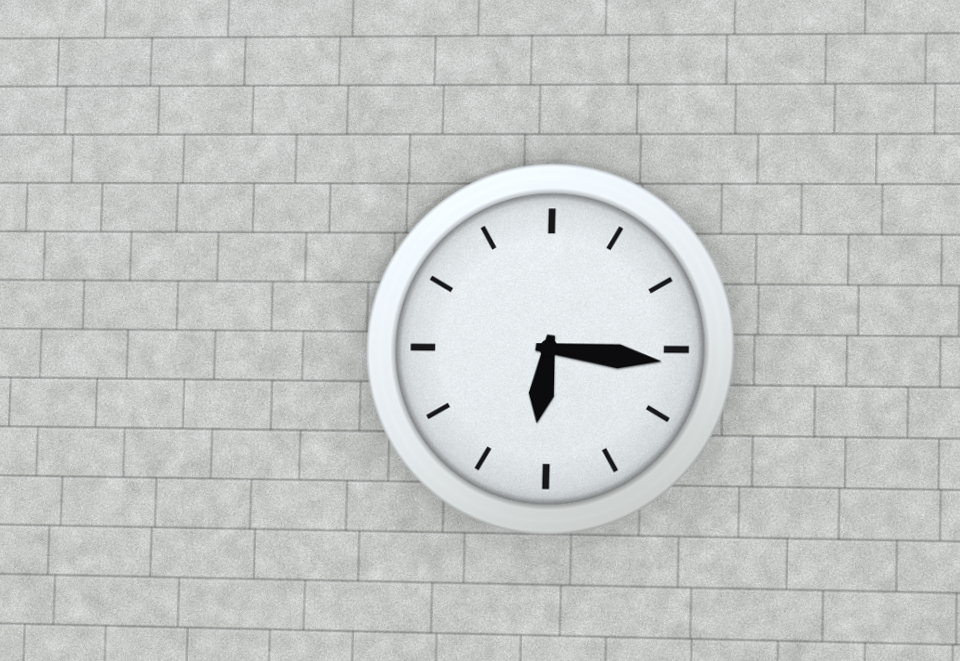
**6:16**
